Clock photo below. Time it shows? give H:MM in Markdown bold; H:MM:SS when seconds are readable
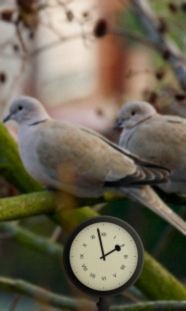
**1:58**
